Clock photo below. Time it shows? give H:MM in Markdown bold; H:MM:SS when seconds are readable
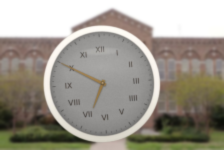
**6:50**
